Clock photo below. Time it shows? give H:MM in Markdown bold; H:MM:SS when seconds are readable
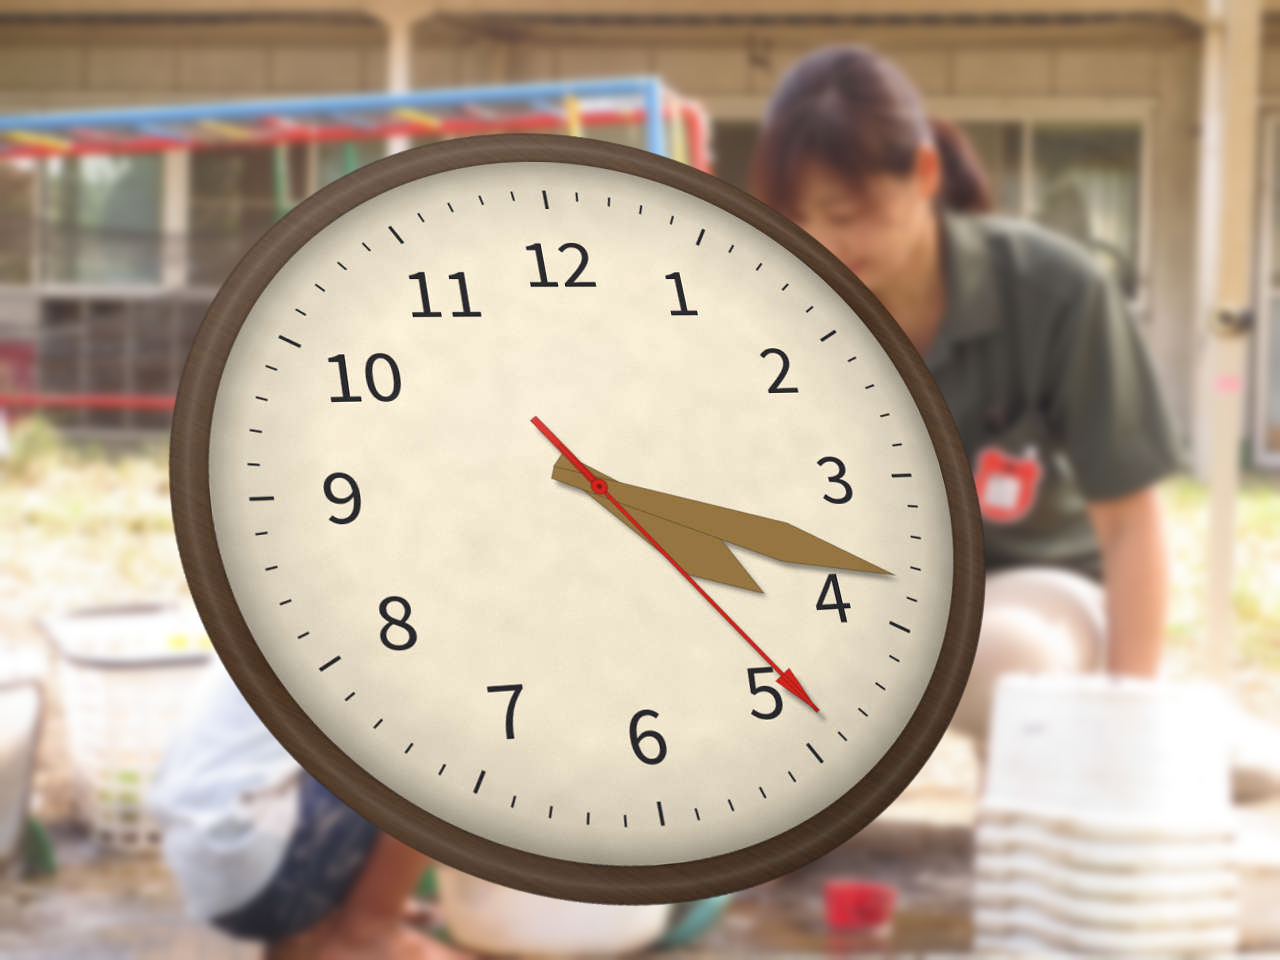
**4:18:24**
